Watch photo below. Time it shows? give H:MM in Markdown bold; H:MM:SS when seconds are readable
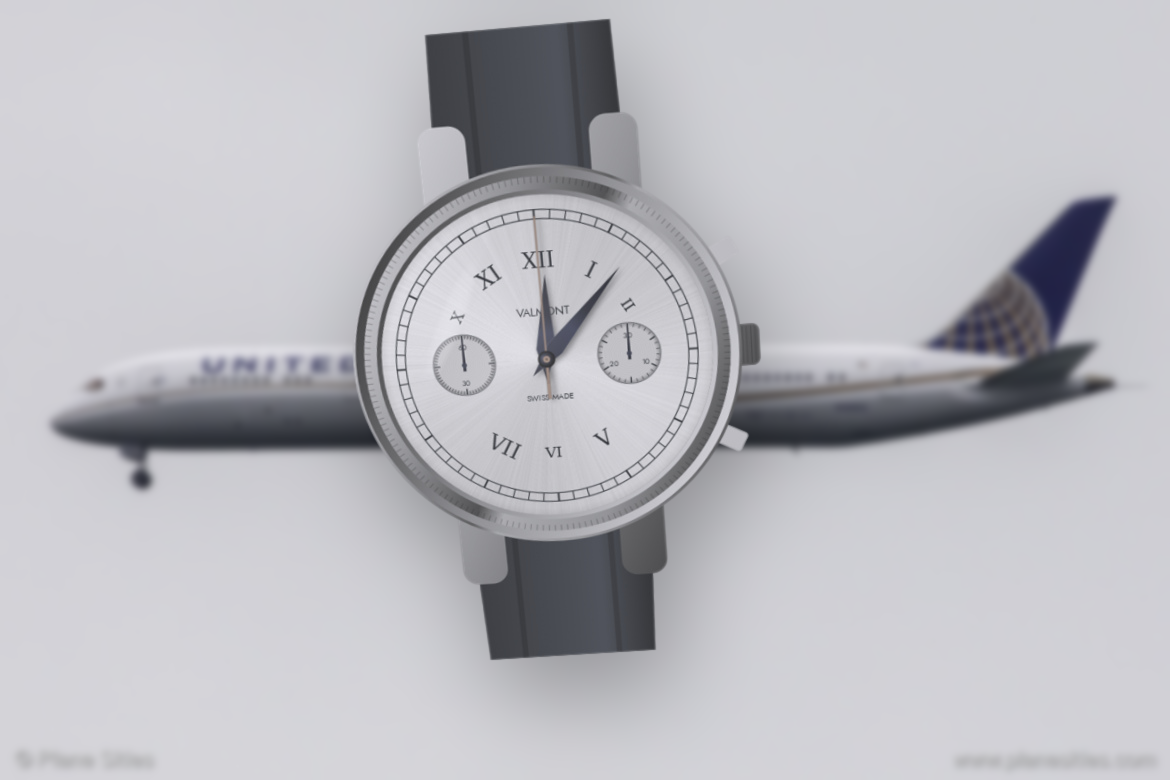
**12:07**
